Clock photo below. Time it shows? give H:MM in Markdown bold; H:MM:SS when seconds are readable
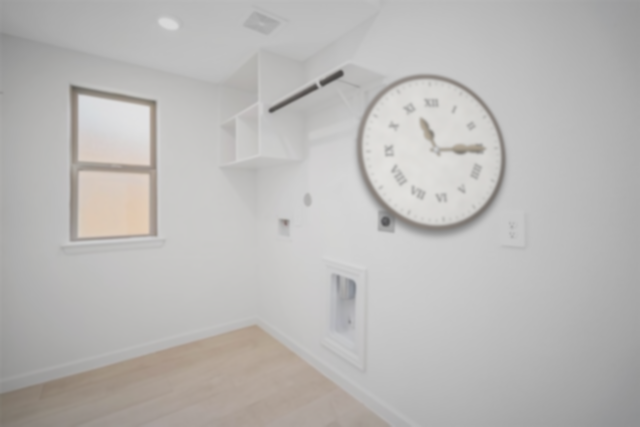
**11:15**
